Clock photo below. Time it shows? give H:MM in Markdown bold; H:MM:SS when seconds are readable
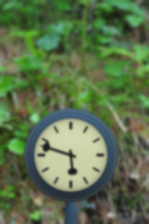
**5:48**
